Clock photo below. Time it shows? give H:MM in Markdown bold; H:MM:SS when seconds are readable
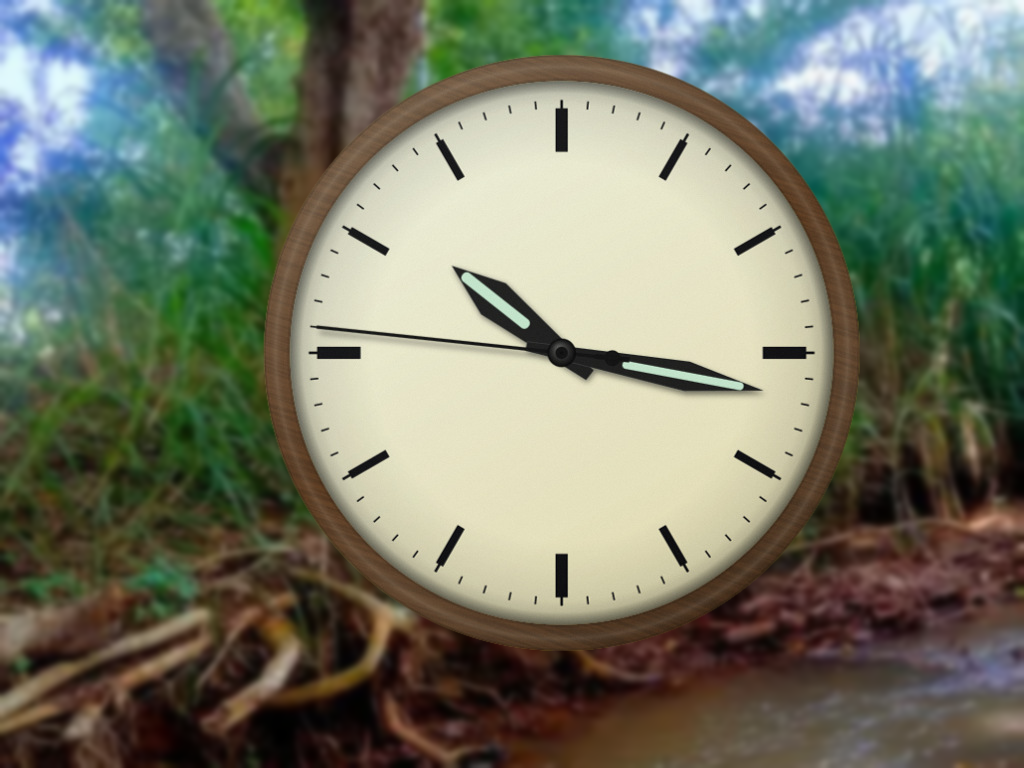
**10:16:46**
